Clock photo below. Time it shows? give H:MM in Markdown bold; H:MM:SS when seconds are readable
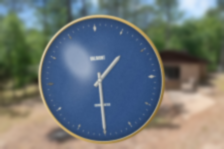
**1:30**
